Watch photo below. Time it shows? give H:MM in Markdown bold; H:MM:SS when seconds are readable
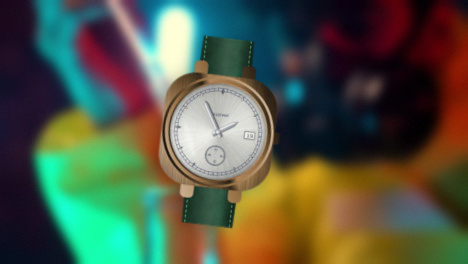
**1:55**
